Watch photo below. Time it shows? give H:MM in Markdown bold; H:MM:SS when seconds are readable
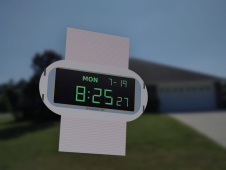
**8:25:27**
